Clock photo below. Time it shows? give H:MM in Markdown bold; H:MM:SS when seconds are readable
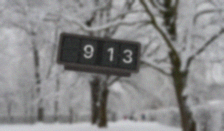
**9:13**
